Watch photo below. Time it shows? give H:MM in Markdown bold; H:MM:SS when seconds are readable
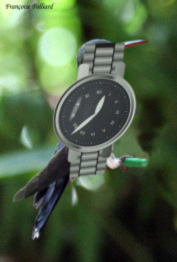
**12:38**
